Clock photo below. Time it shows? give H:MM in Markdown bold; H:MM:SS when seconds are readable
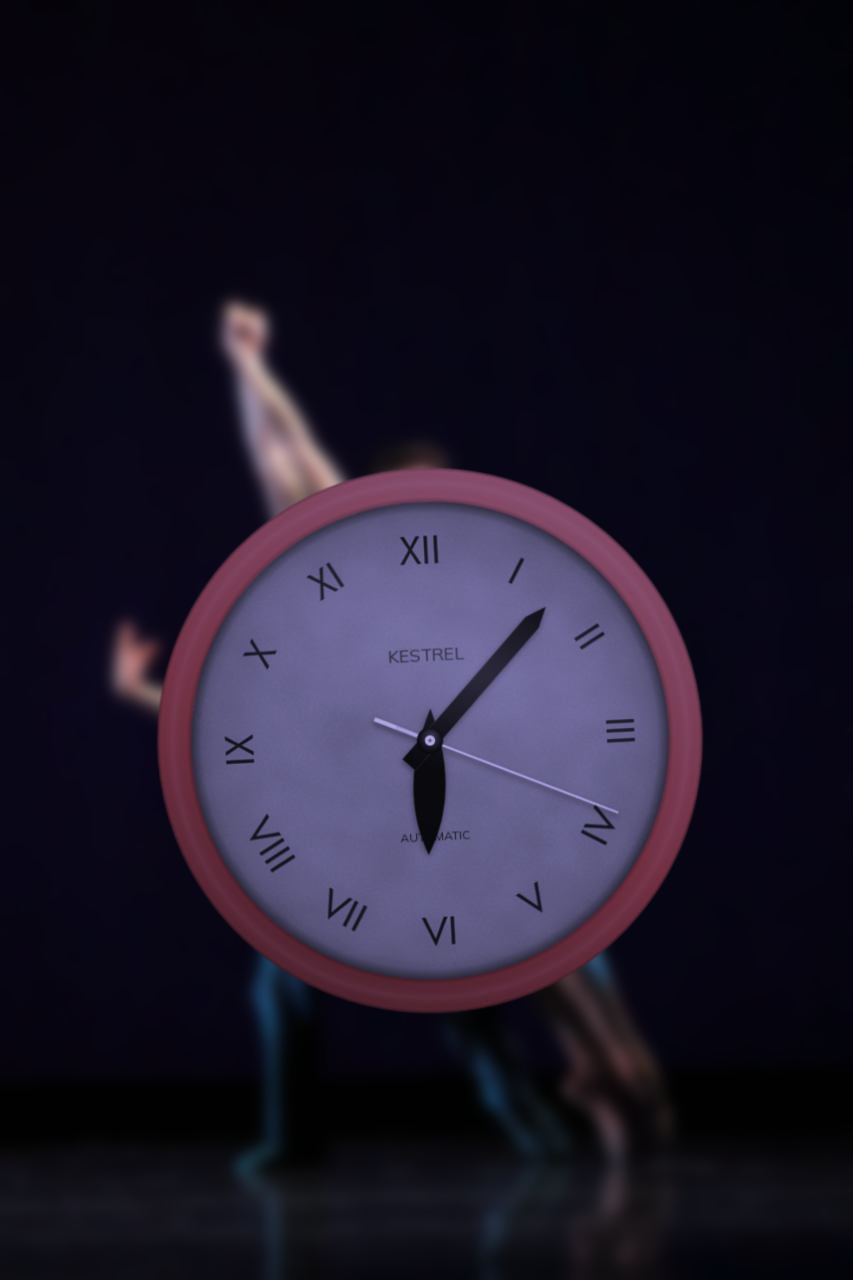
**6:07:19**
